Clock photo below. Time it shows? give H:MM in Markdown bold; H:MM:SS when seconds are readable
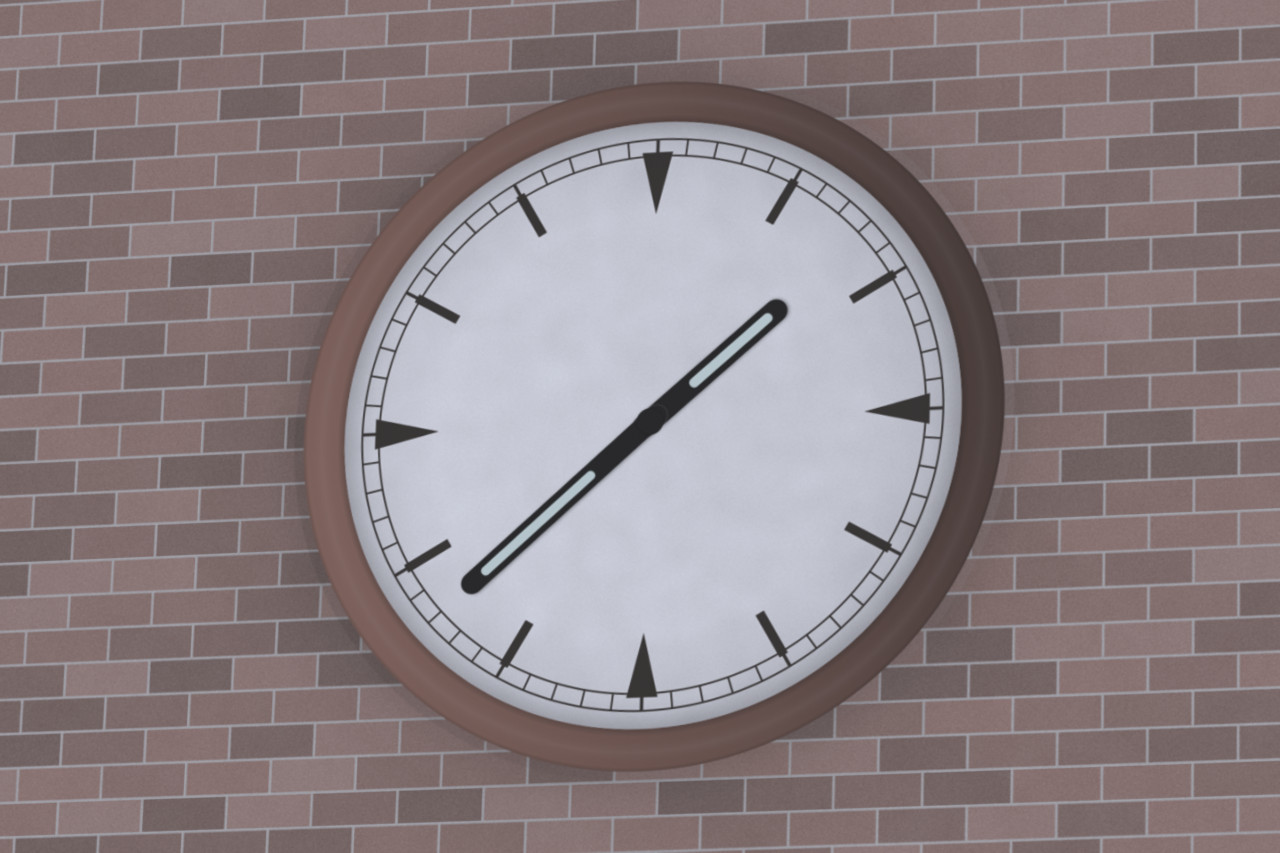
**1:38**
